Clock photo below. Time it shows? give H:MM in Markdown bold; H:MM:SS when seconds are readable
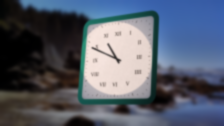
**10:49**
